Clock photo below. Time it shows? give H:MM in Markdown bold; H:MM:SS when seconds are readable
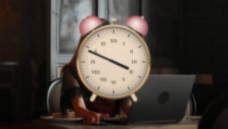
**3:49**
